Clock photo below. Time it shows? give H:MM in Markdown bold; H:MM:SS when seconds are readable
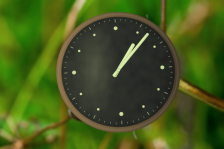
**1:07**
